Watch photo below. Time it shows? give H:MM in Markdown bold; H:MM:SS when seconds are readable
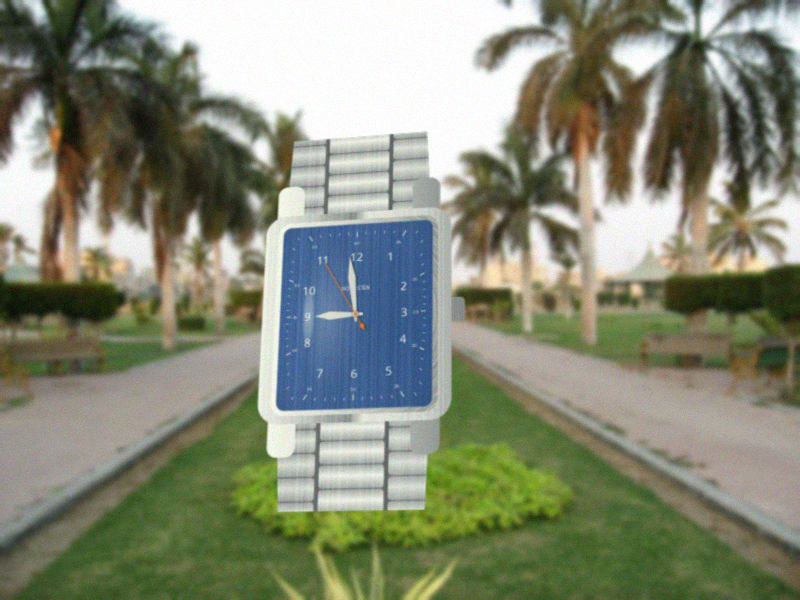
**8:58:55**
